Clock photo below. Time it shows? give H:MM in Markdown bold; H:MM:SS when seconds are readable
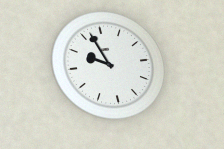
**9:57**
